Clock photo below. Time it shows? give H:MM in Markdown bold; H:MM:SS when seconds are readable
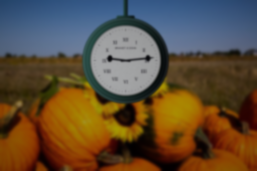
**9:14**
